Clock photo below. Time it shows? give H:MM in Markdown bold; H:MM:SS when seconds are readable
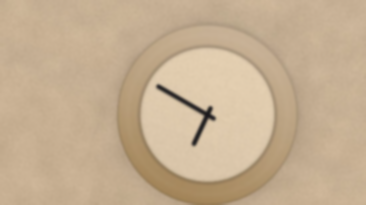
**6:50**
